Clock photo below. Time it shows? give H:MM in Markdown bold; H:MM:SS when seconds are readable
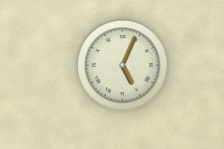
**5:04**
